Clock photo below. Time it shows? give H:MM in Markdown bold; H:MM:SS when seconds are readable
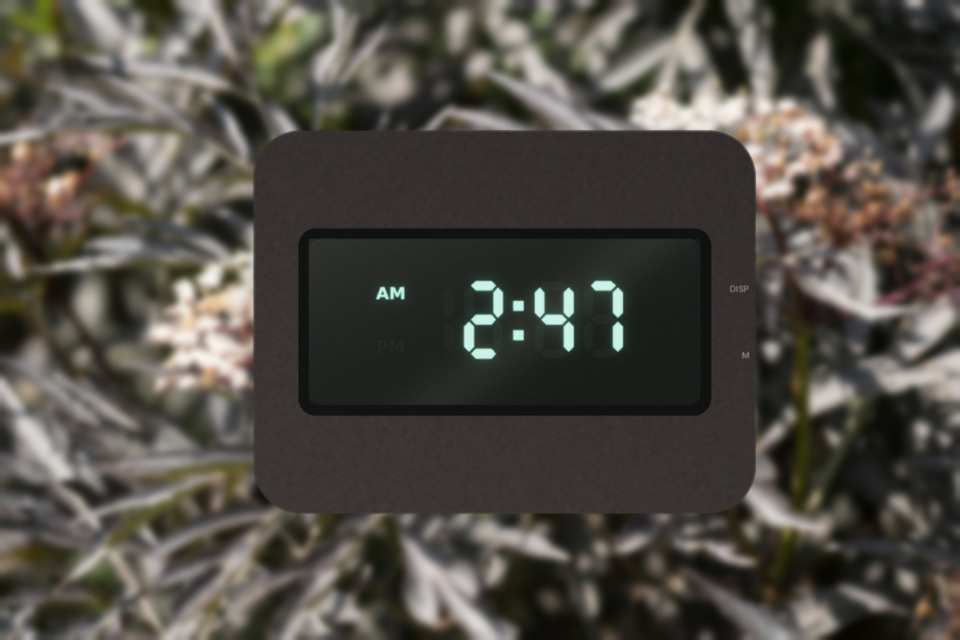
**2:47**
